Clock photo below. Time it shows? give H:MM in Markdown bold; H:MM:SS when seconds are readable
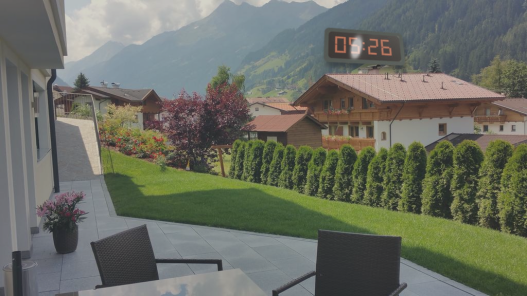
**5:26**
